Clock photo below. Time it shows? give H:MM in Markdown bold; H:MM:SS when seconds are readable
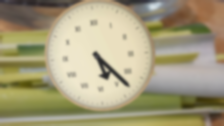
**5:23**
